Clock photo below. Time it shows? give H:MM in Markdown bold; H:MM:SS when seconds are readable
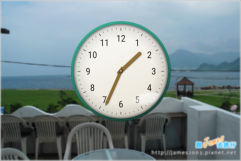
**1:34**
